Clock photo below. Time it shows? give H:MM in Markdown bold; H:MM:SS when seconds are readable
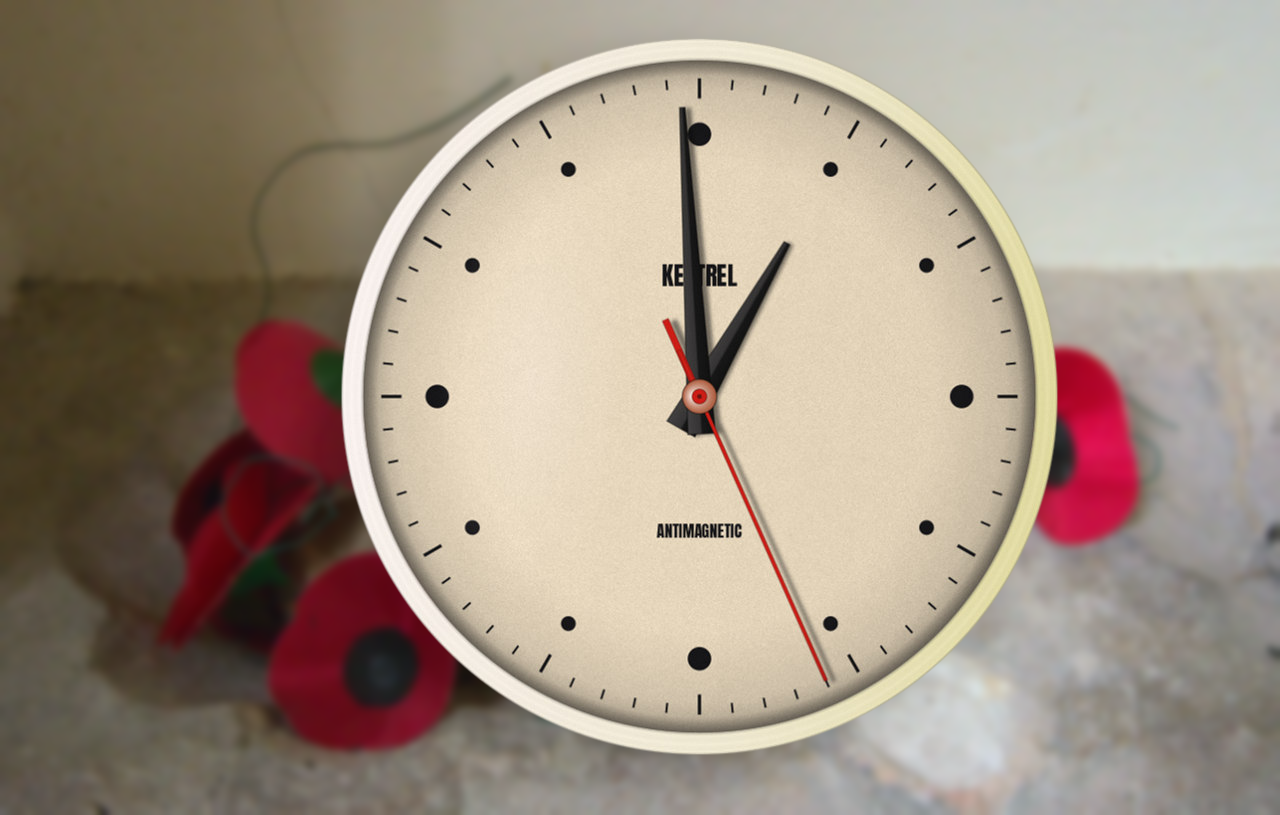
**12:59:26**
